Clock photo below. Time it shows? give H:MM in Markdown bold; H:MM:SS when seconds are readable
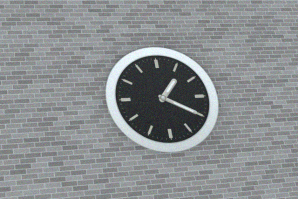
**1:20**
